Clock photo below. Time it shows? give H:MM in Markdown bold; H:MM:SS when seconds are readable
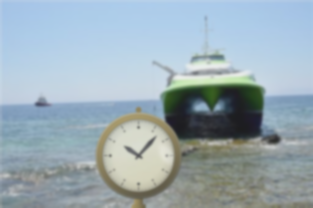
**10:07**
